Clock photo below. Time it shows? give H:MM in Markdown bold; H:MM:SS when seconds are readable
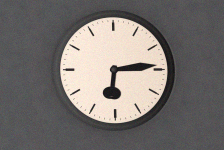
**6:14**
